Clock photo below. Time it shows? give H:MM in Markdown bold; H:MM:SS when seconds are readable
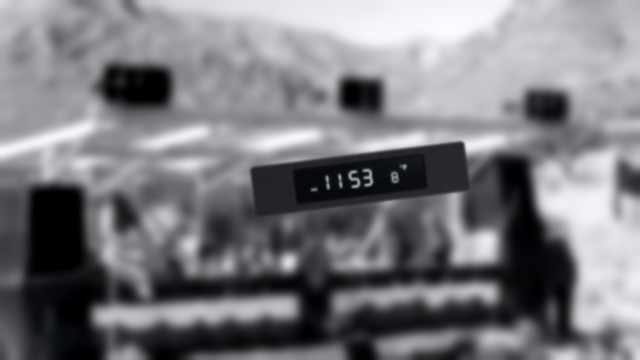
**11:53**
